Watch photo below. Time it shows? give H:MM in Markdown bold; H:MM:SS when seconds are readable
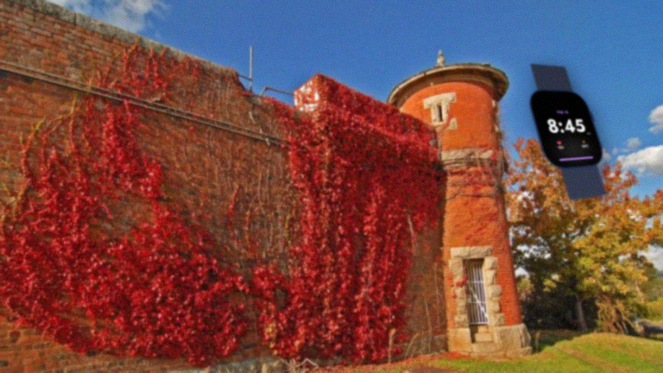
**8:45**
